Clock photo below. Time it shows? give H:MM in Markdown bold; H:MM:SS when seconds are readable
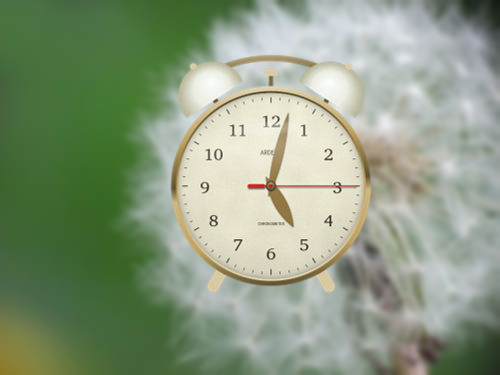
**5:02:15**
